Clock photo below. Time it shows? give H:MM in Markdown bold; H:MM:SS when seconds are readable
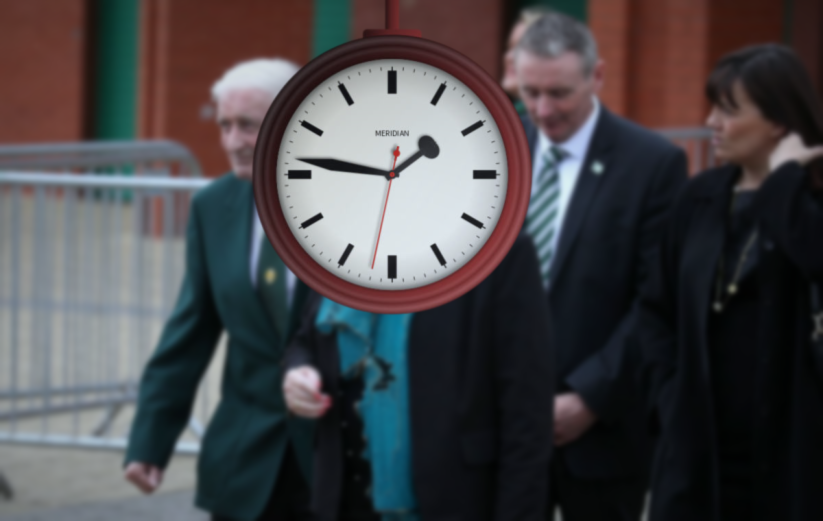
**1:46:32**
